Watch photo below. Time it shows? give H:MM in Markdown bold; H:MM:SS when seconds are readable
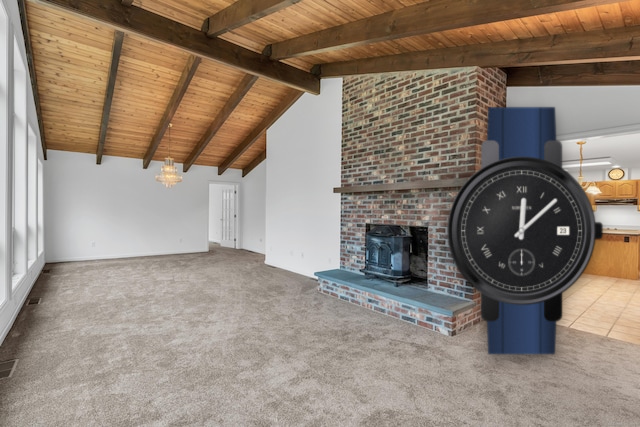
**12:08**
